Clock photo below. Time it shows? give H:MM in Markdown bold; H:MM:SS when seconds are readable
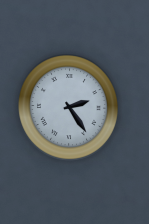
**2:24**
